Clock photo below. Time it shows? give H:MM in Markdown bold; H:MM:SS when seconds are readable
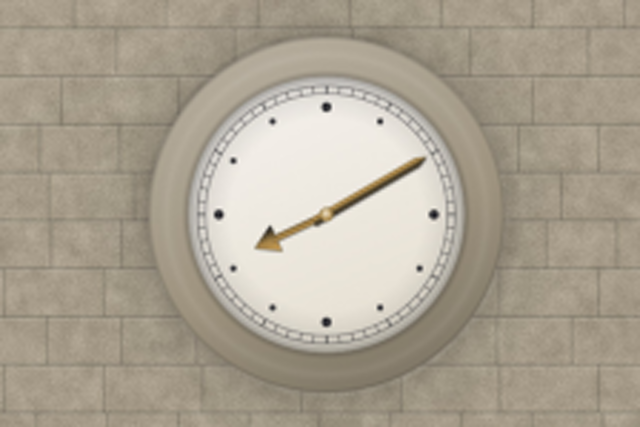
**8:10**
